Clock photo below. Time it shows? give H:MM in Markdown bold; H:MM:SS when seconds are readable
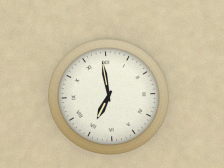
**6:59**
